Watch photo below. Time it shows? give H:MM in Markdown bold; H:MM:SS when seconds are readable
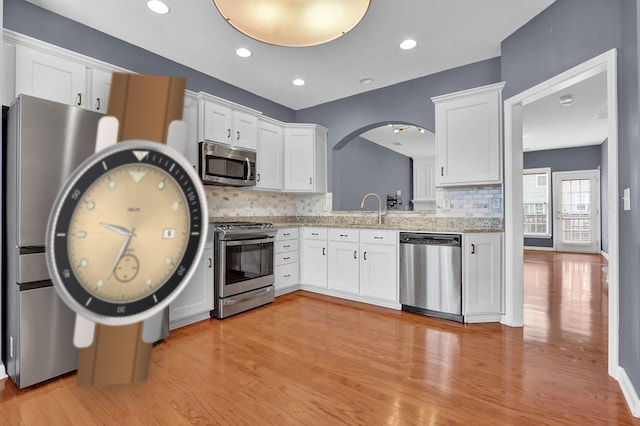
**9:34**
